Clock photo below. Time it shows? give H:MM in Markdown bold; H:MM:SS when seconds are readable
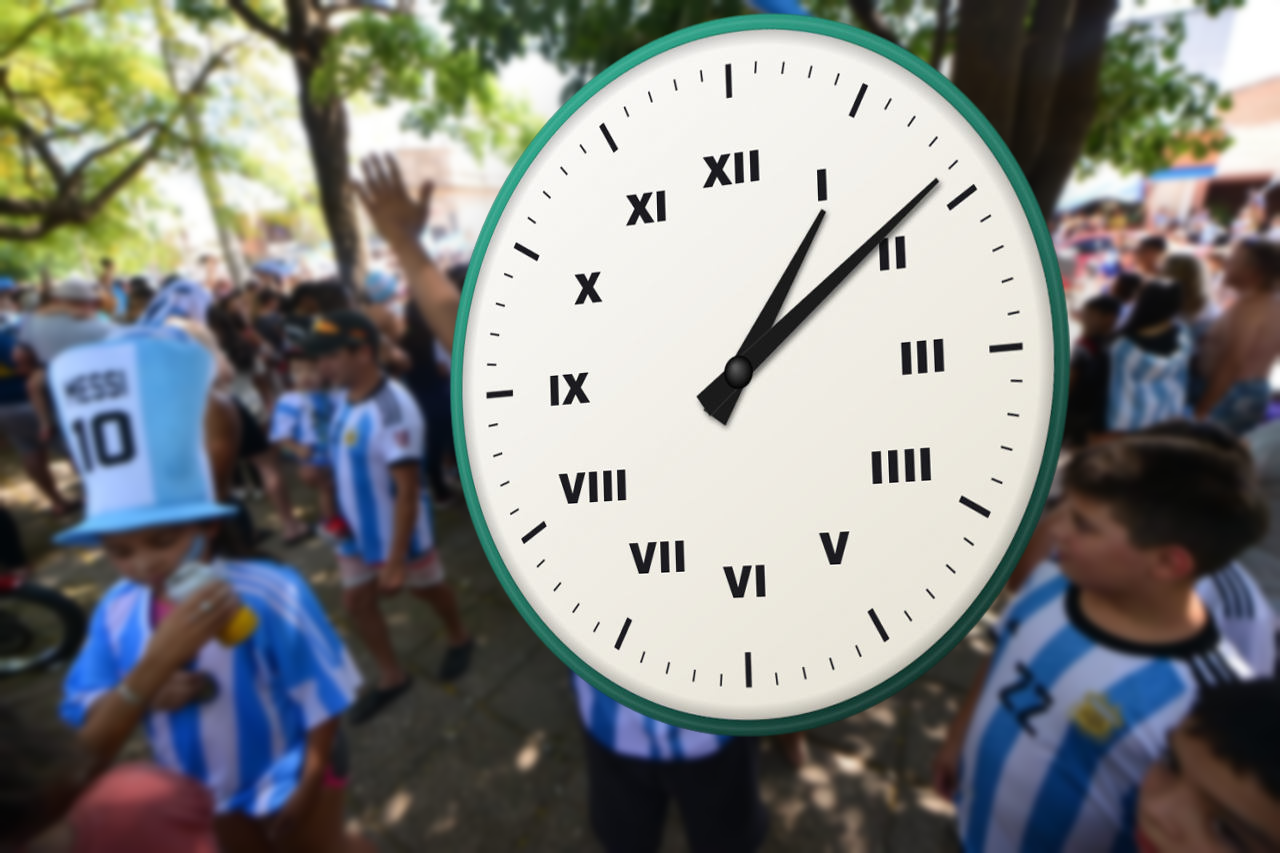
**1:09**
